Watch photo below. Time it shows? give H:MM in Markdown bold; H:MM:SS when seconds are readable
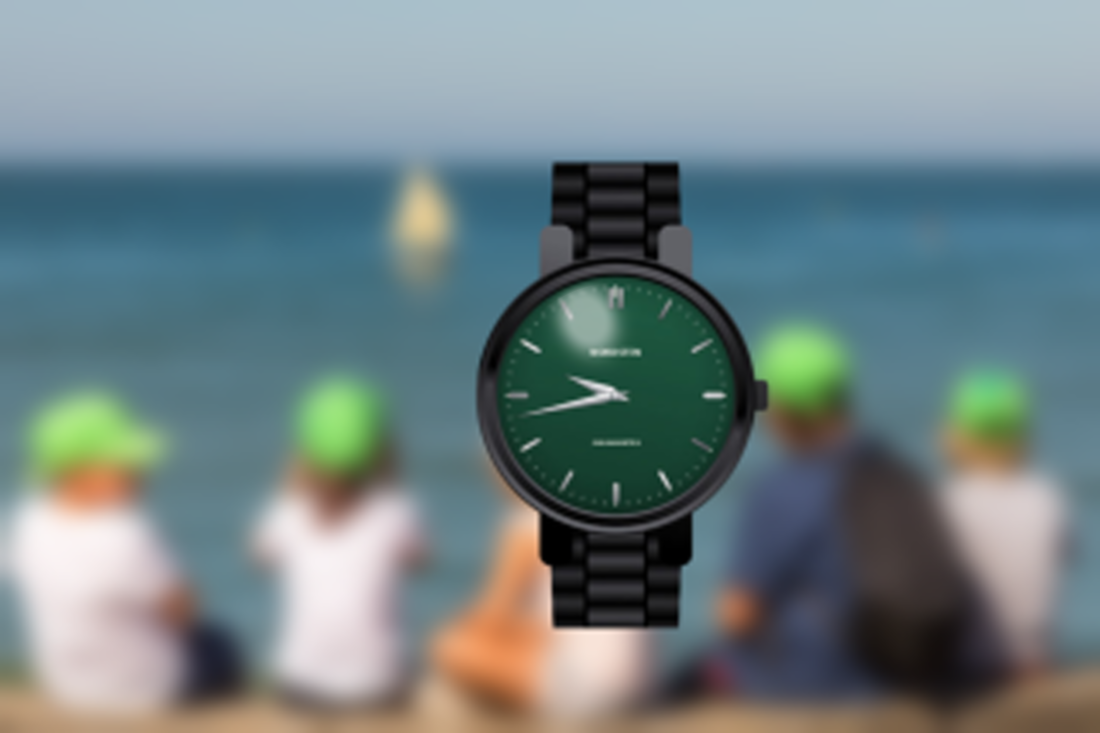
**9:43**
